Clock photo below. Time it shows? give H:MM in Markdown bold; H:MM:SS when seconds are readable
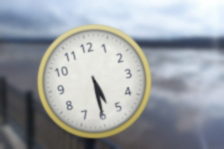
**5:30**
